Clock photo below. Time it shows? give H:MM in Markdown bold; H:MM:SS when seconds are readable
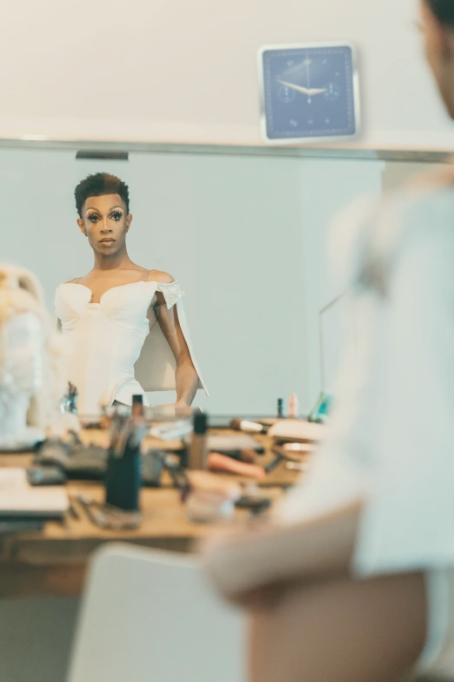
**2:49**
